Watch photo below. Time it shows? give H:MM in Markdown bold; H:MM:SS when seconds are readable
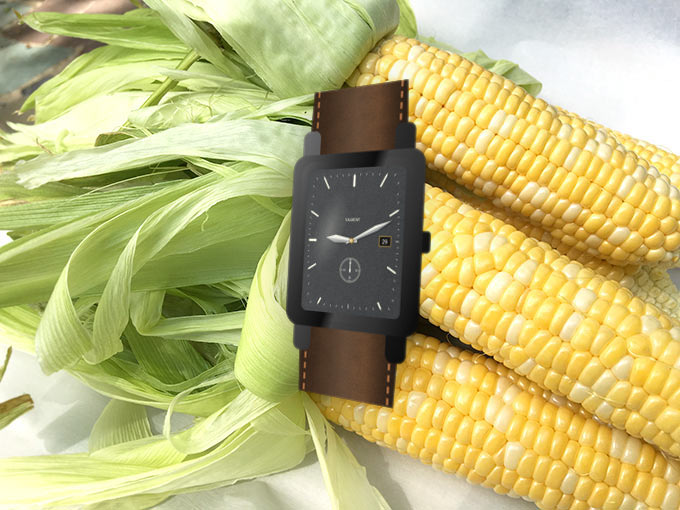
**9:11**
